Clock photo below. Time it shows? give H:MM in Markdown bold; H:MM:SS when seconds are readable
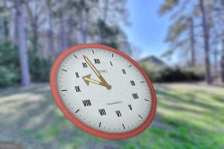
**9:57**
